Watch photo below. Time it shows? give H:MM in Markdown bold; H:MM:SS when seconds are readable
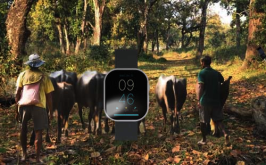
**9:46**
